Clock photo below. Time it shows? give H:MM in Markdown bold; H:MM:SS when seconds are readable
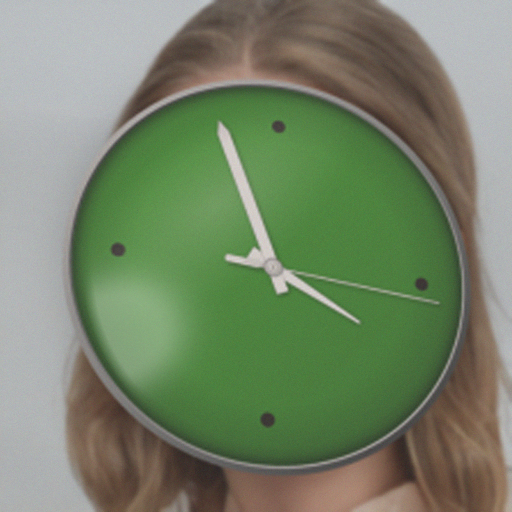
**3:56:16**
